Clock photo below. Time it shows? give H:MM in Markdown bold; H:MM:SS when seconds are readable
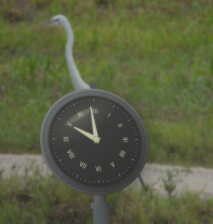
**9:59**
